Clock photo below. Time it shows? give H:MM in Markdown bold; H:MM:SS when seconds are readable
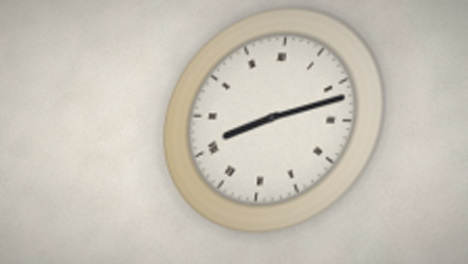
**8:12**
